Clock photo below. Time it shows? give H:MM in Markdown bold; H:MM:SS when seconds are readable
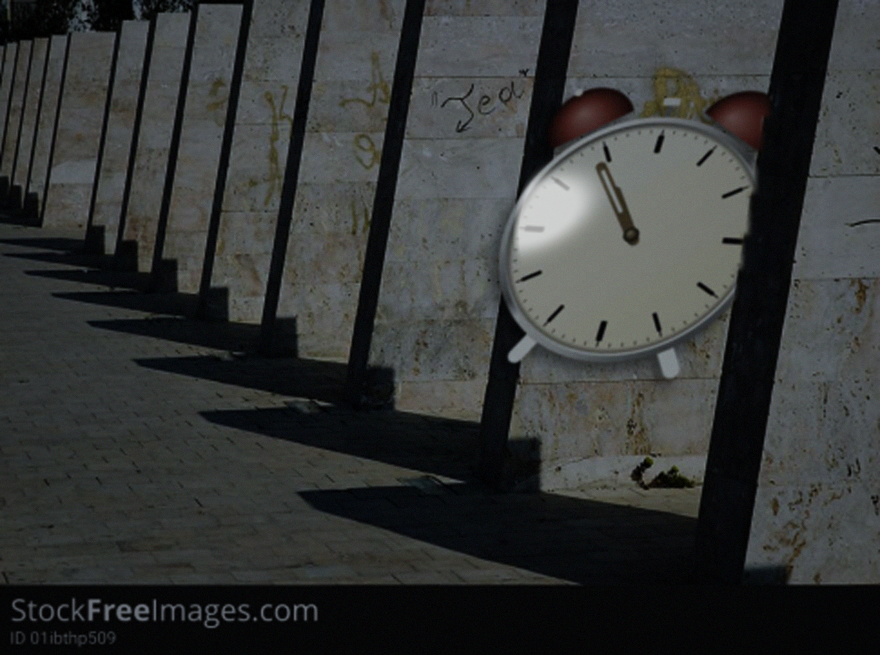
**10:54**
